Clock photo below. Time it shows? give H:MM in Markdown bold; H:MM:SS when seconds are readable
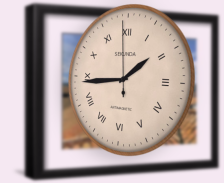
**1:43:59**
